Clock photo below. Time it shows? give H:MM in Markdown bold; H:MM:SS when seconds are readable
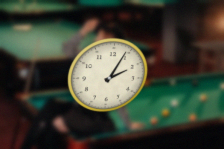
**2:04**
